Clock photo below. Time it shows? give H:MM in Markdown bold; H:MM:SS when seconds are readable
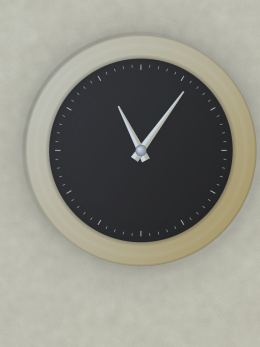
**11:06**
